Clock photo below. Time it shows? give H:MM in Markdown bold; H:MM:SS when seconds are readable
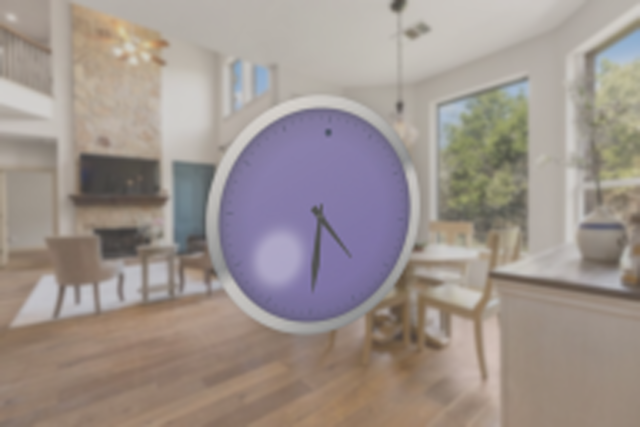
**4:30**
